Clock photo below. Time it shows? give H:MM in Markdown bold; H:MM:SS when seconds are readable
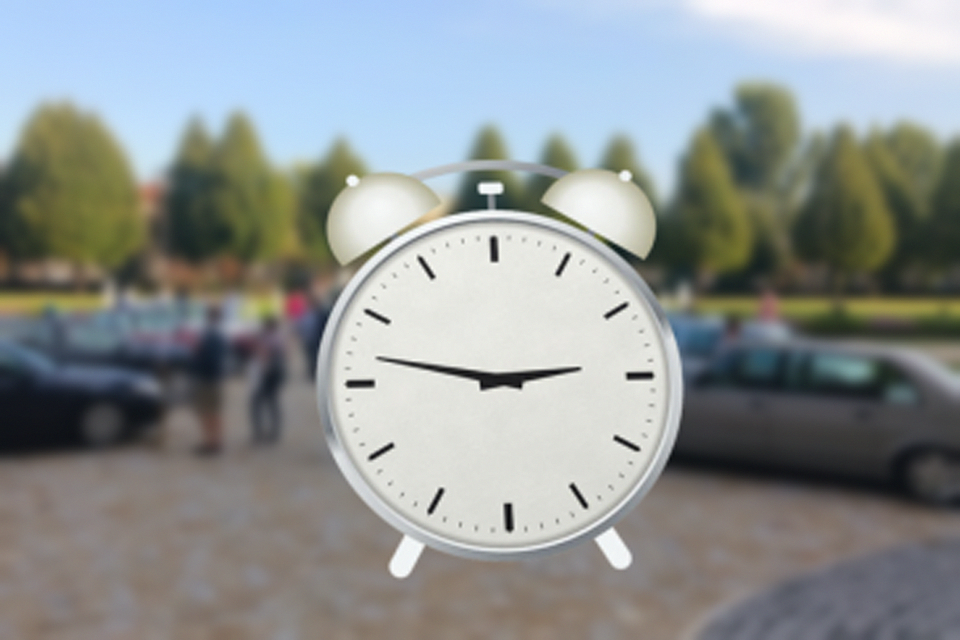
**2:47**
